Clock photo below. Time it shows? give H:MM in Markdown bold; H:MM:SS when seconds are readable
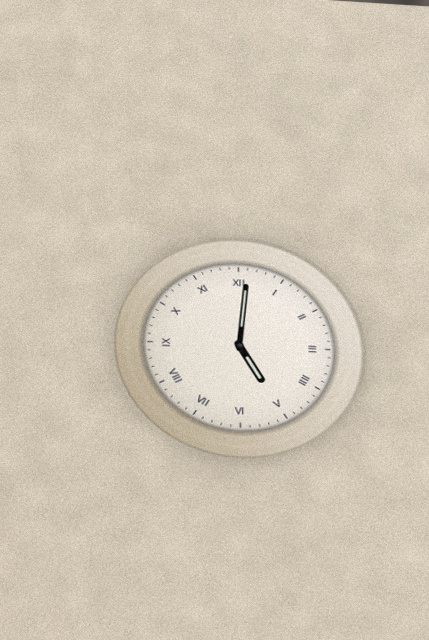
**5:01**
